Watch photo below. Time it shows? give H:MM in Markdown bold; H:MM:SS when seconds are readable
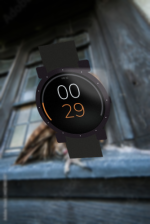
**0:29**
